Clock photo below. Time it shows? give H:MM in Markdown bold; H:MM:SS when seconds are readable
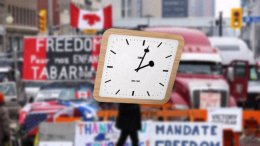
**2:02**
